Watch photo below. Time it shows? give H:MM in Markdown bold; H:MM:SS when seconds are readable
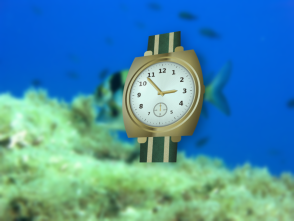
**2:53**
